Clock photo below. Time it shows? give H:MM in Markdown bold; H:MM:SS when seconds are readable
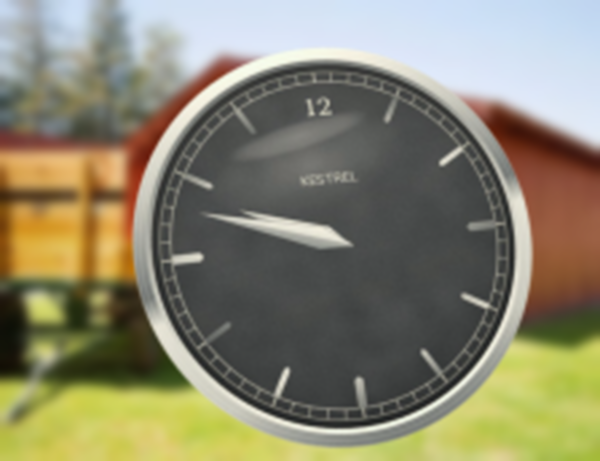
**9:48**
